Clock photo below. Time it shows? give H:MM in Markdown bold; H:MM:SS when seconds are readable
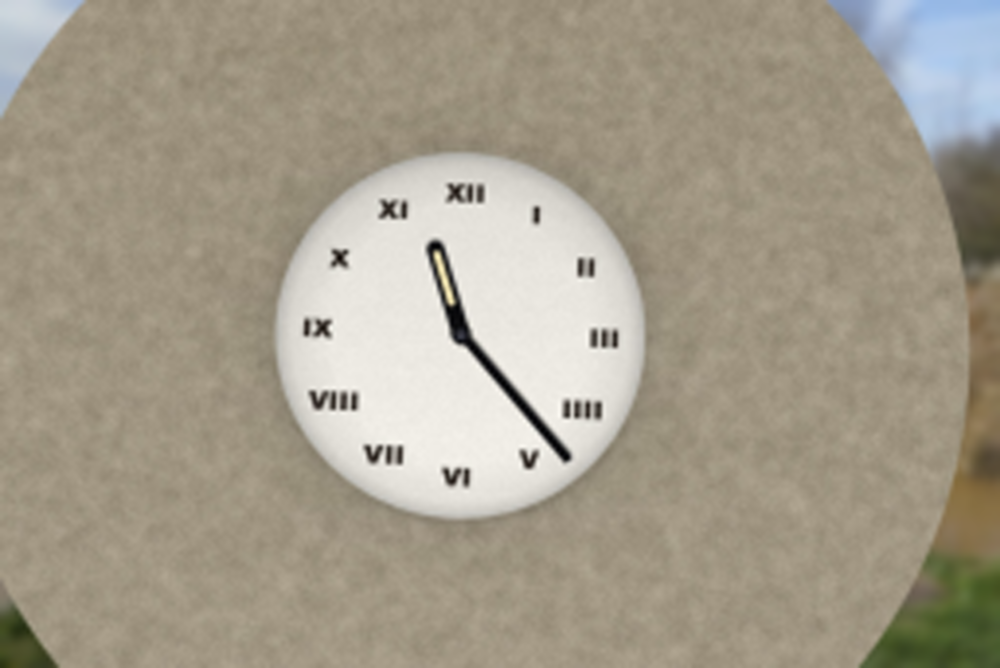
**11:23**
